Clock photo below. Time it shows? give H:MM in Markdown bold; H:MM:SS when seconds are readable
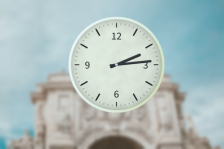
**2:14**
